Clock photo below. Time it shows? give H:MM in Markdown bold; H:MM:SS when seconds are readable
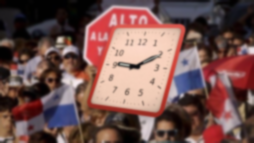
**9:10**
